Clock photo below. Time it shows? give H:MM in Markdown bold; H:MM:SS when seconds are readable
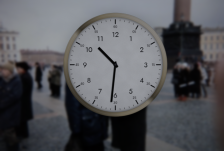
**10:31**
